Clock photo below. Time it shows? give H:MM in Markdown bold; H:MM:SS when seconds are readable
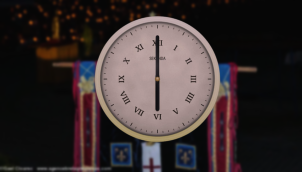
**6:00**
